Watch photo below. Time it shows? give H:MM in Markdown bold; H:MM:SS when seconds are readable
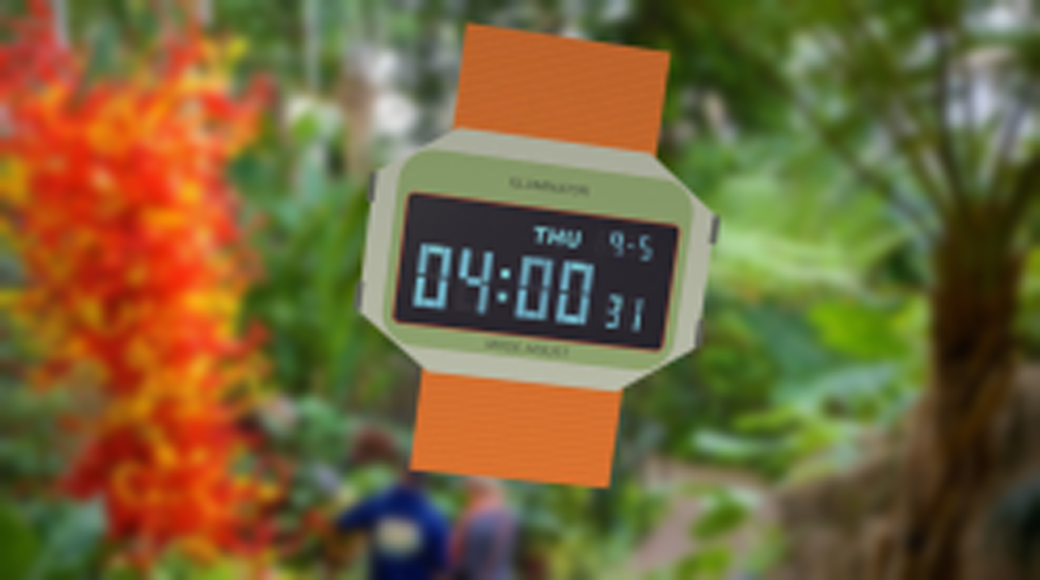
**4:00:31**
